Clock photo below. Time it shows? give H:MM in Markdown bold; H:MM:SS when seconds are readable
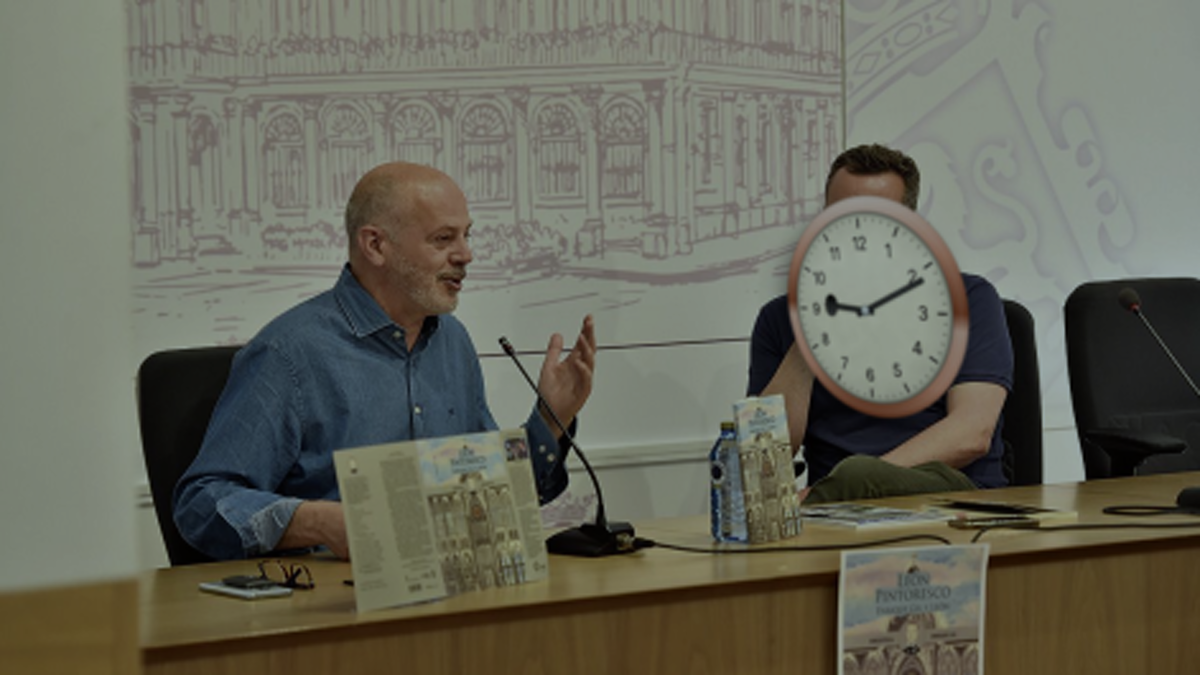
**9:11**
